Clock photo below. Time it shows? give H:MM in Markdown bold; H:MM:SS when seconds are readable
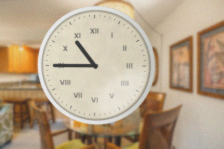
**10:45**
